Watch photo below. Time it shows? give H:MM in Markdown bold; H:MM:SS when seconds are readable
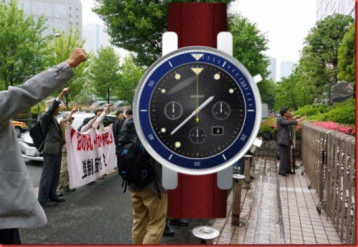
**1:38**
